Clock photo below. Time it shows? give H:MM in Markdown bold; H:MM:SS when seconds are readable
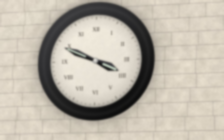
**3:49**
